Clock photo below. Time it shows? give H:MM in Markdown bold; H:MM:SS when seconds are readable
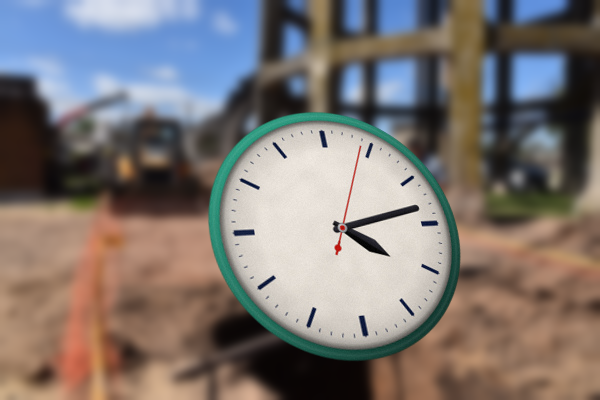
**4:13:04**
